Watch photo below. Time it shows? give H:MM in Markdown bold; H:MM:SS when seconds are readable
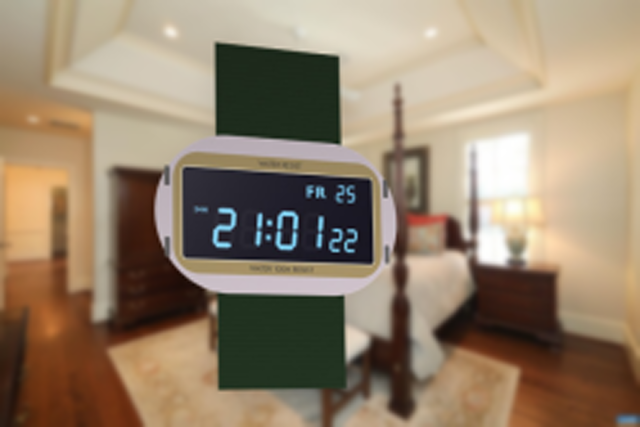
**21:01:22**
